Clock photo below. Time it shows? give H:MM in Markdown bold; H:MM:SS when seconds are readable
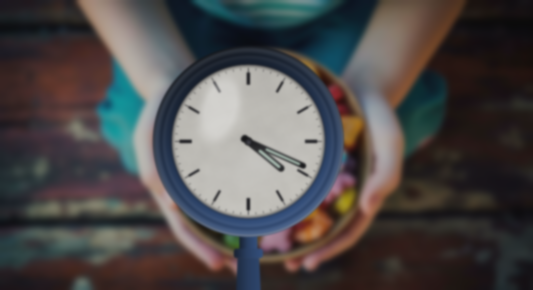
**4:19**
